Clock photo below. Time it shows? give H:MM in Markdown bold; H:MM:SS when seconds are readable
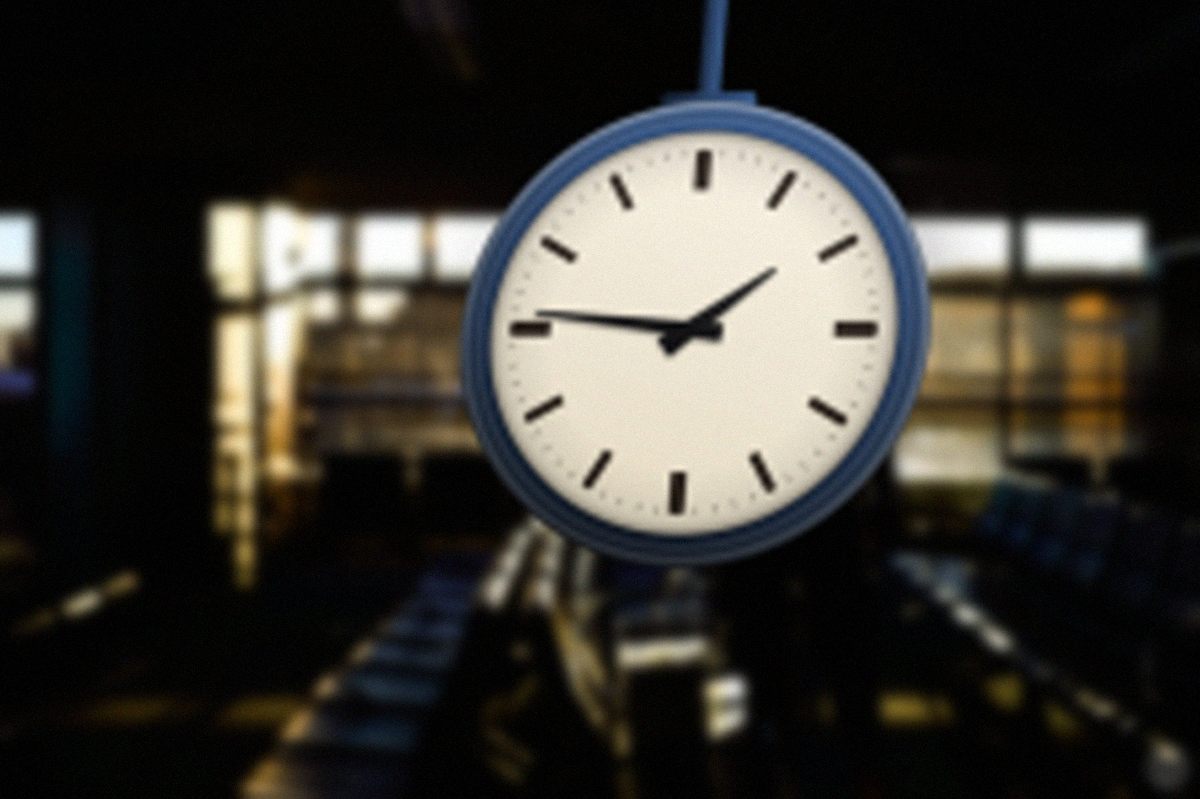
**1:46**
